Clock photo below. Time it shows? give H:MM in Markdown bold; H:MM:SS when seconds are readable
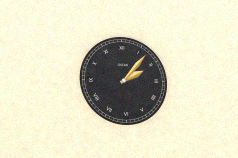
**2:07**
